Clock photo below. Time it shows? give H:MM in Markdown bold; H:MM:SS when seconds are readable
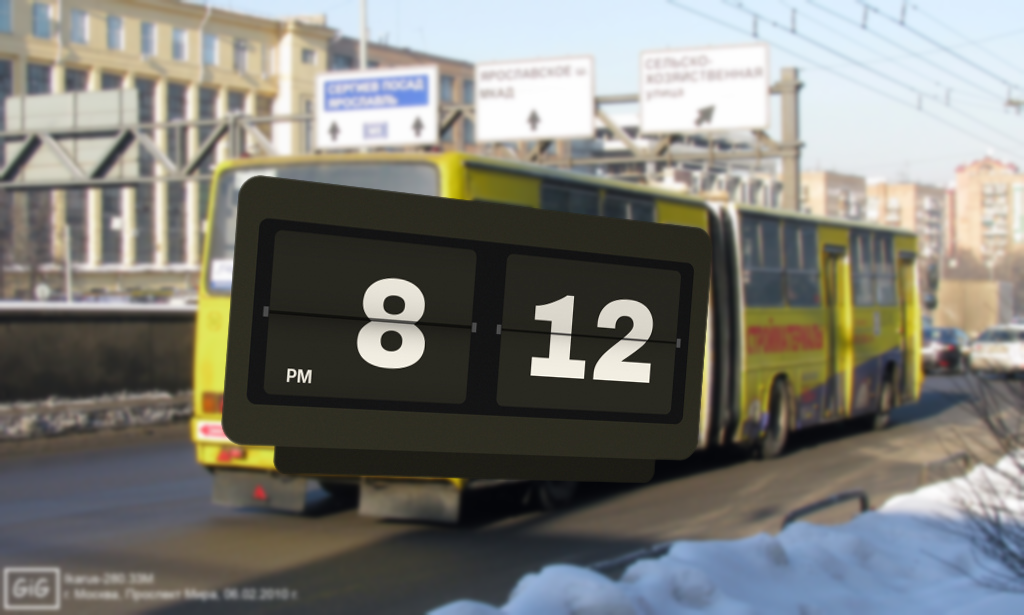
**8:12**
